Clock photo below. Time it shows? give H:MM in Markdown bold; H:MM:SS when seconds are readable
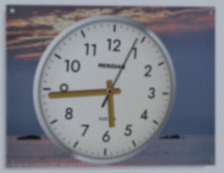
**5:44:04**
